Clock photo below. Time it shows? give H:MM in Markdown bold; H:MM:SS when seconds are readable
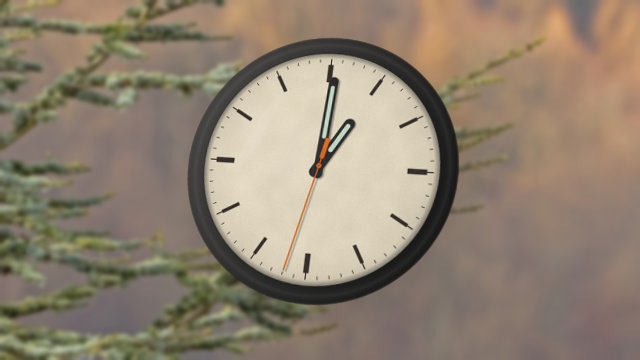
**1:00:32**
